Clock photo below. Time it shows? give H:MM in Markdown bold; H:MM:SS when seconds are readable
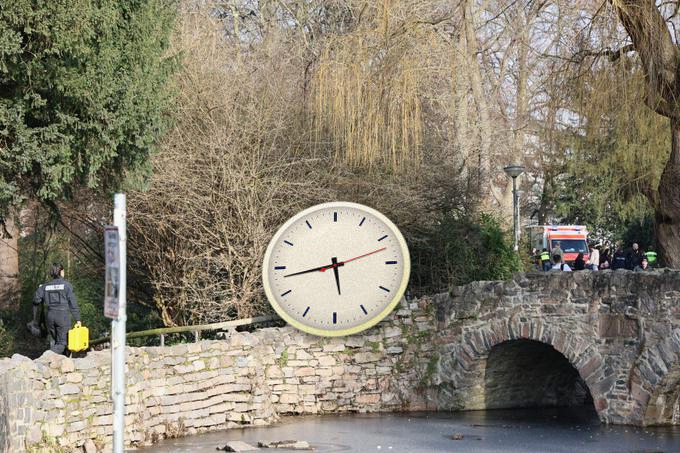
**5:43:12**
